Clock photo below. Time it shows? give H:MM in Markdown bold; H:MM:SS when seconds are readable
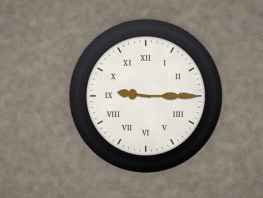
**9:15**
